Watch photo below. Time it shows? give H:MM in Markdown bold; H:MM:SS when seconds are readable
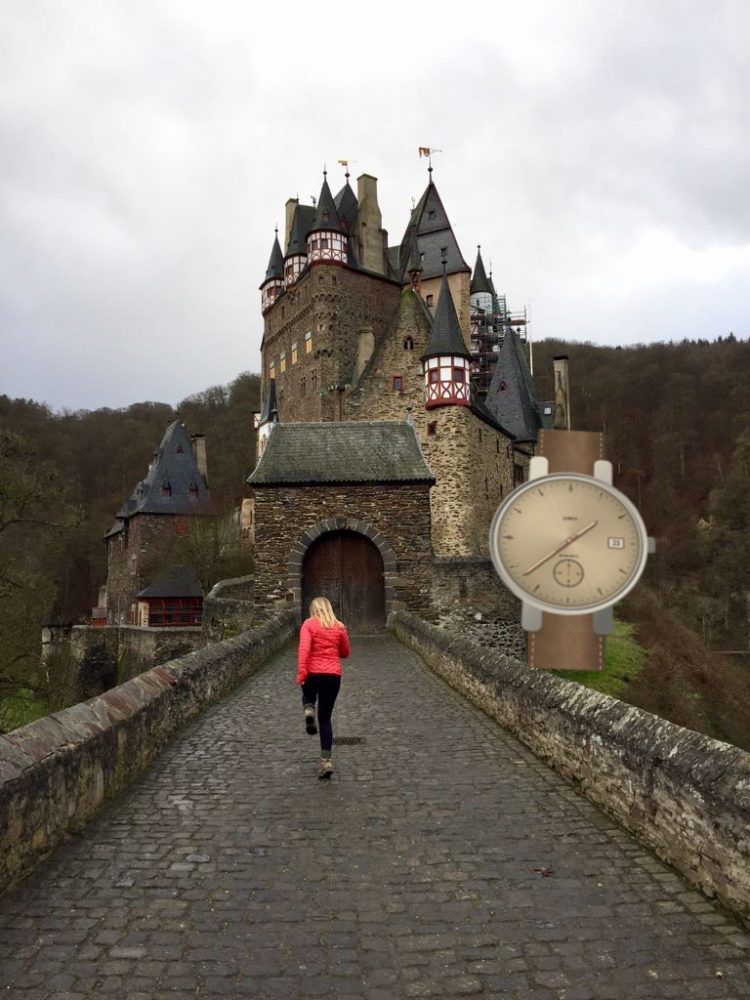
**1:38**
